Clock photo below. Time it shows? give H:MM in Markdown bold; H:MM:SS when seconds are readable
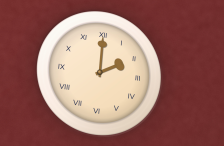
**2:00**
